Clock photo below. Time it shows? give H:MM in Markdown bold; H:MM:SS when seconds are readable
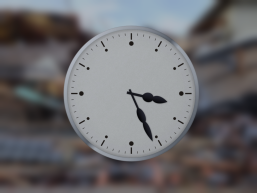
**3:26**
